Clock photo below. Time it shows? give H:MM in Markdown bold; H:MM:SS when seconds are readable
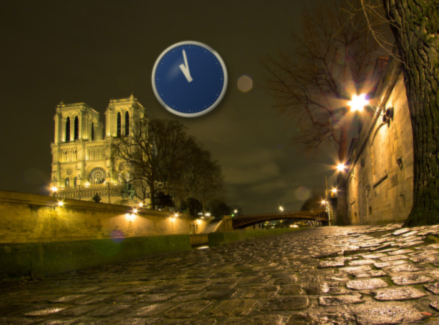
**10:58**
